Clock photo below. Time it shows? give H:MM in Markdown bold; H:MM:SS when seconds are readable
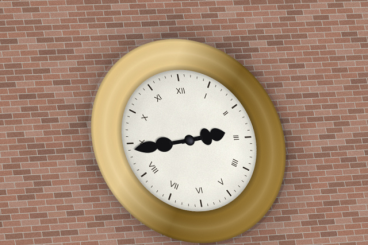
**2:44**
